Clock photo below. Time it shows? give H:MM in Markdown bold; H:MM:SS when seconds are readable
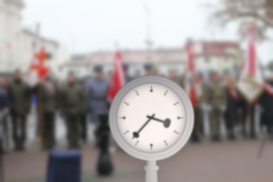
**3:37**
